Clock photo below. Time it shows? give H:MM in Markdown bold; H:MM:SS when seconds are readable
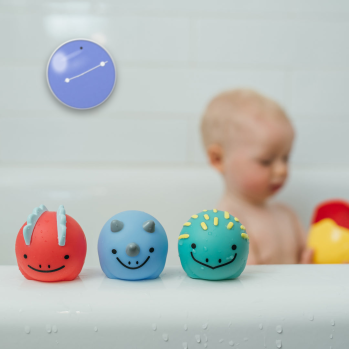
**8:10**
